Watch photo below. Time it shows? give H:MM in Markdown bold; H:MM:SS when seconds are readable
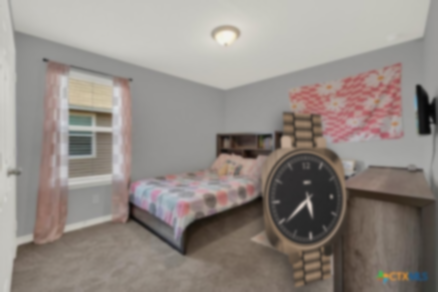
**5:39**
